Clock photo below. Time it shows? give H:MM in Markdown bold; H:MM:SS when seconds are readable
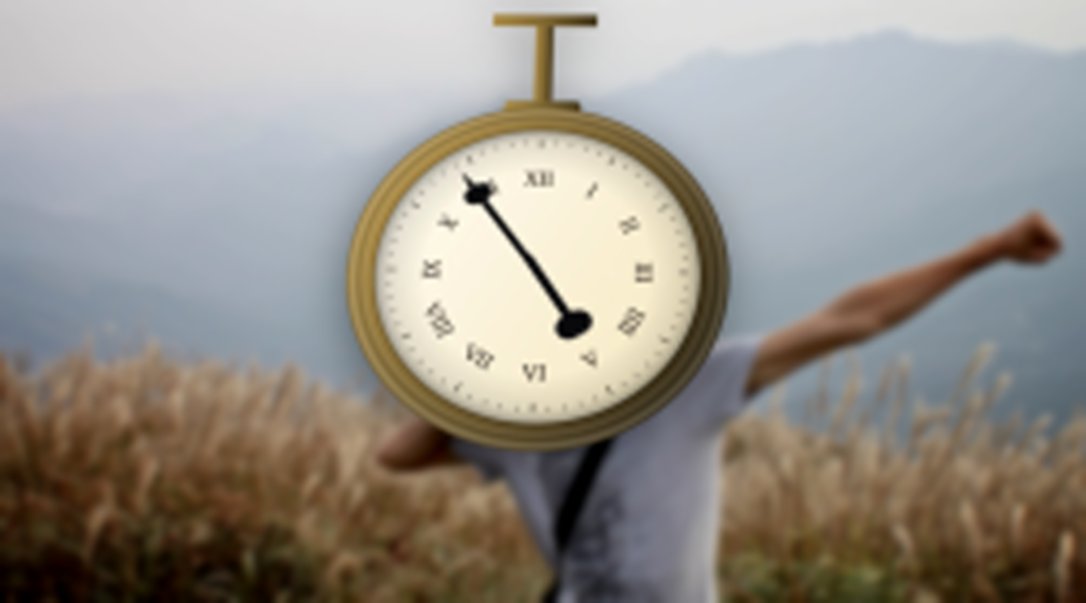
**4:54**
